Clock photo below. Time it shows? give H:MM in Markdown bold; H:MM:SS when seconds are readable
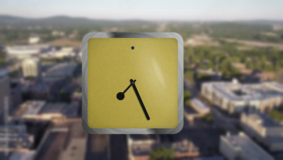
**7:26**
